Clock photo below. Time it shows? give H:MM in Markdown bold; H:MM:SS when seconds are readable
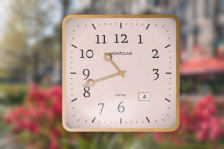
**10:42**
